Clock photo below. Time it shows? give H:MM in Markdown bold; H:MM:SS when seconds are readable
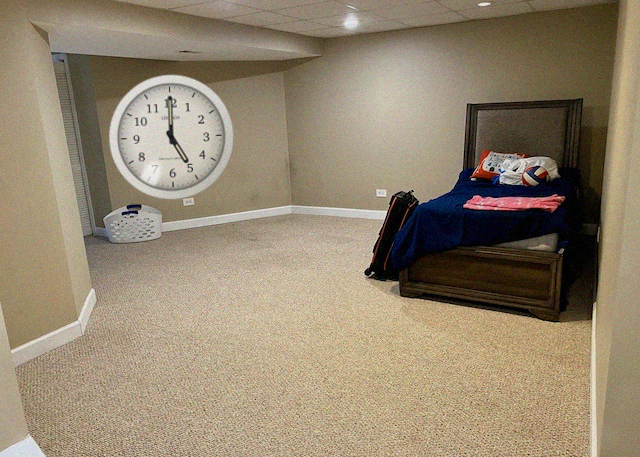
**5:00**
